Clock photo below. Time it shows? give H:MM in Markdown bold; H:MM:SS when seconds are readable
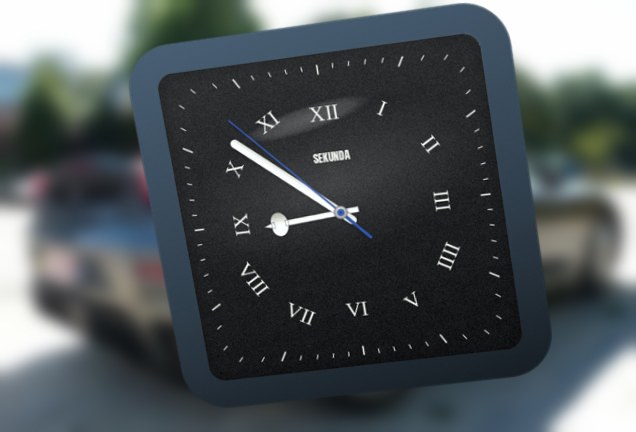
**8:51:53**
